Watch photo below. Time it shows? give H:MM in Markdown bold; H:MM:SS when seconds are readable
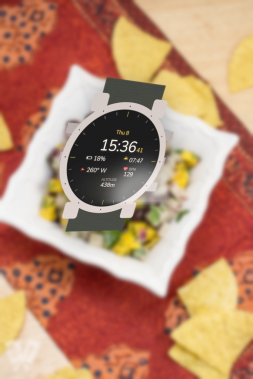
**15:36**
